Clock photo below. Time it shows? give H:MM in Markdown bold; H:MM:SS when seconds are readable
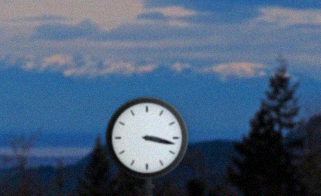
**3:17**
